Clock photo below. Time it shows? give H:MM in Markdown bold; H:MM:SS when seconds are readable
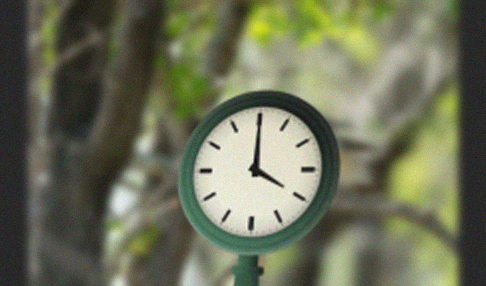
**4:00**
